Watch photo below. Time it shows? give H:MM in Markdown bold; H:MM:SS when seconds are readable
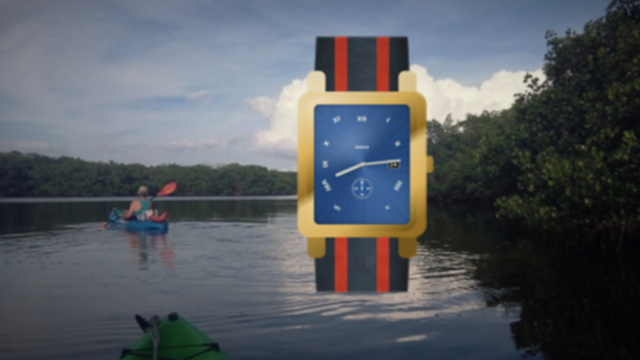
**8:14**
